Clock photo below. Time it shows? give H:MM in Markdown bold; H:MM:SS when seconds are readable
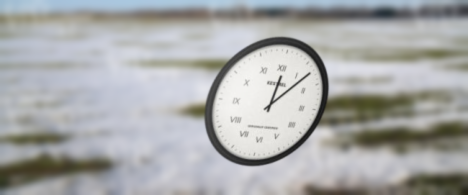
**12:07**
